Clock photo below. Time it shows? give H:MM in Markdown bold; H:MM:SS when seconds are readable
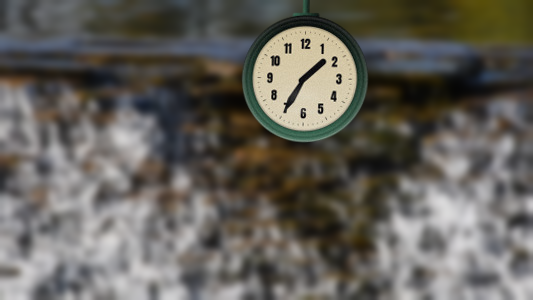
**1:35**
